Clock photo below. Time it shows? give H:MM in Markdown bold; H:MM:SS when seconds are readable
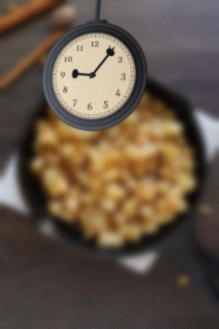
**9:06**
